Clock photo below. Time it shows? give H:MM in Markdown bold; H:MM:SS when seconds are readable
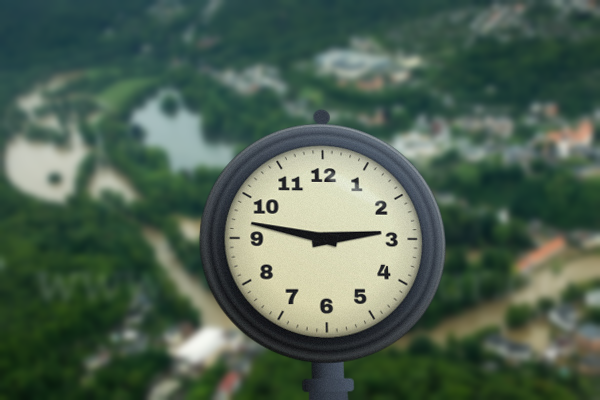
**2:47**
